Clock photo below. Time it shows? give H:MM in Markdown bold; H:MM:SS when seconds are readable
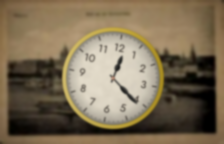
**12:21**
